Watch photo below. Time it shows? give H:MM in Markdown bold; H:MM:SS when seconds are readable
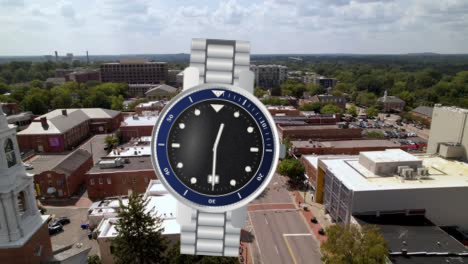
**12:30**
